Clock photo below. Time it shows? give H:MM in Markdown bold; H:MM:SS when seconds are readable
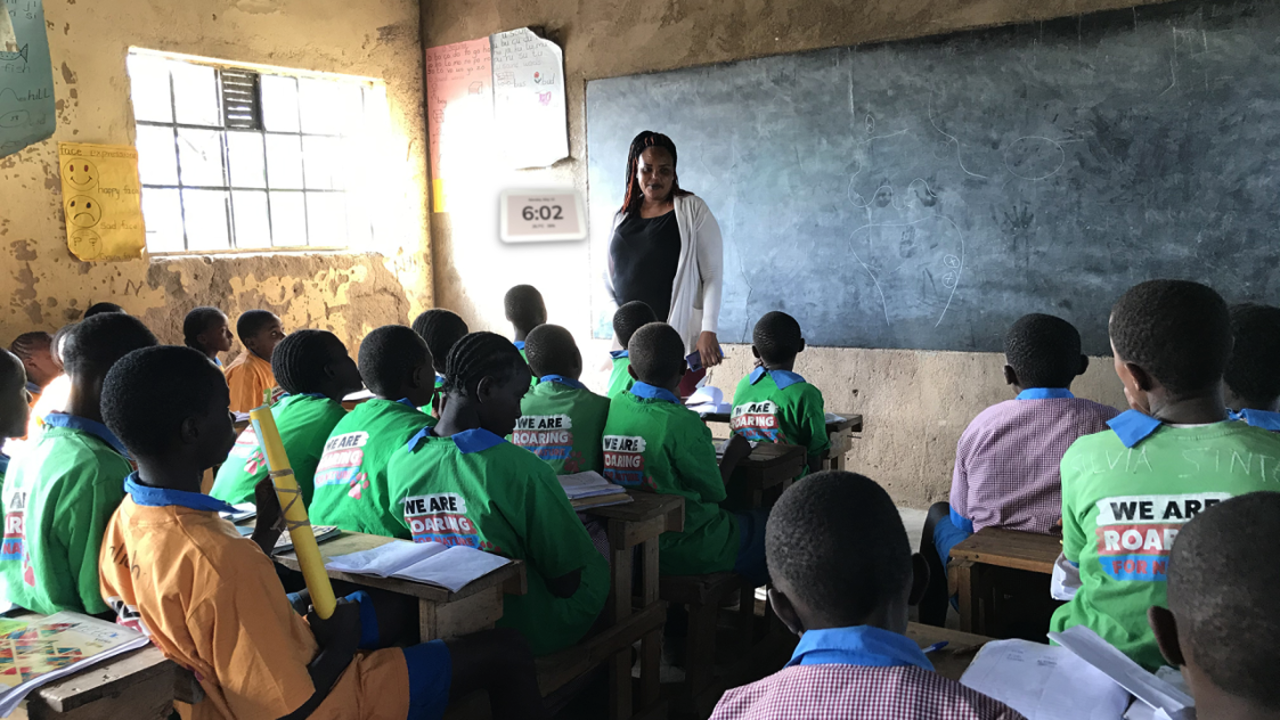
**6:02**
